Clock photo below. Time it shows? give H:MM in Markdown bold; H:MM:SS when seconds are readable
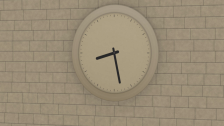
**8:28**
